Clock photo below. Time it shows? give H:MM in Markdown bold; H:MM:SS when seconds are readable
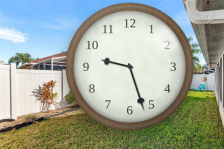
**9:27**
